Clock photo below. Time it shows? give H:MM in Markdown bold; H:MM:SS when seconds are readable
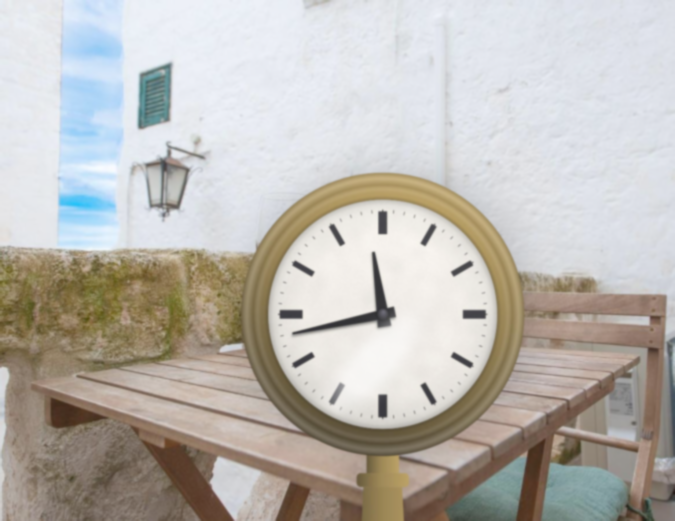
**11:43**
